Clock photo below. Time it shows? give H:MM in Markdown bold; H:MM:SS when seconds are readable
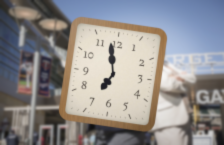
**6:58**
